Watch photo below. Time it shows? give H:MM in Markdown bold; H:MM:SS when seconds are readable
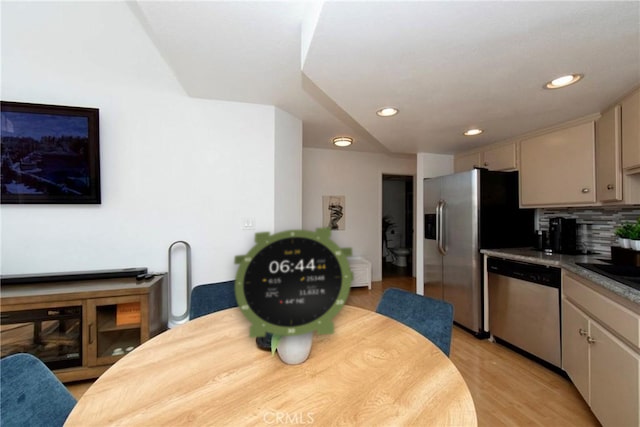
**6:44**
